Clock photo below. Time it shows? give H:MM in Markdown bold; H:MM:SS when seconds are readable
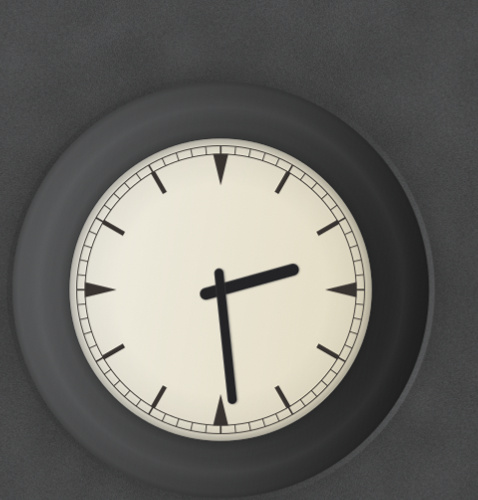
**2:29**
